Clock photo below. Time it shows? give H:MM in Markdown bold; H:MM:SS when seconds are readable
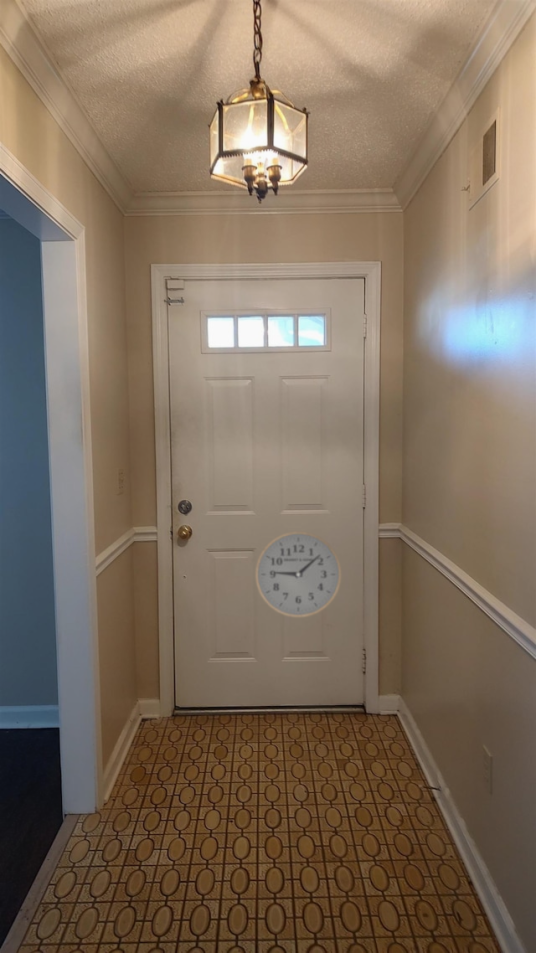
**9:08**
